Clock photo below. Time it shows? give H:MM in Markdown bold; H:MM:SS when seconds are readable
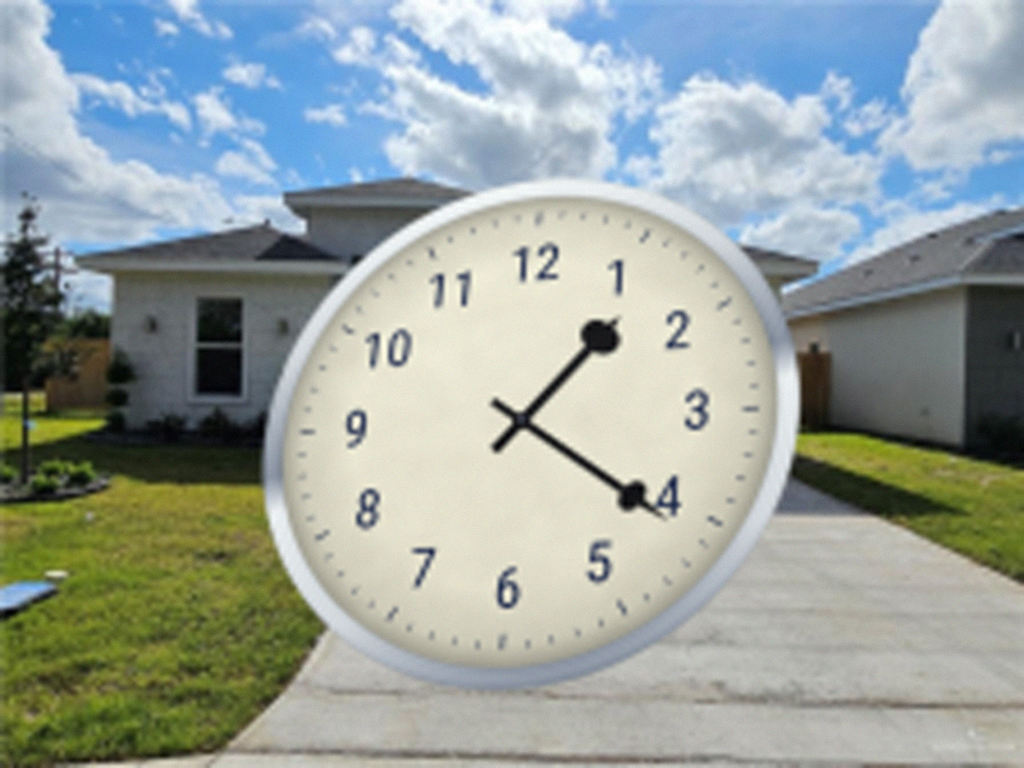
**1:21**
